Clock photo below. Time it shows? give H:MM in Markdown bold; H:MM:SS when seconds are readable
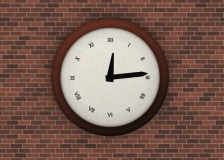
**12:14**
